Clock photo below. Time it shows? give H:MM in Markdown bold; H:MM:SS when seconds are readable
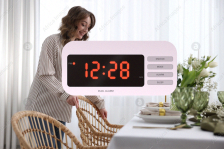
**12:28**
